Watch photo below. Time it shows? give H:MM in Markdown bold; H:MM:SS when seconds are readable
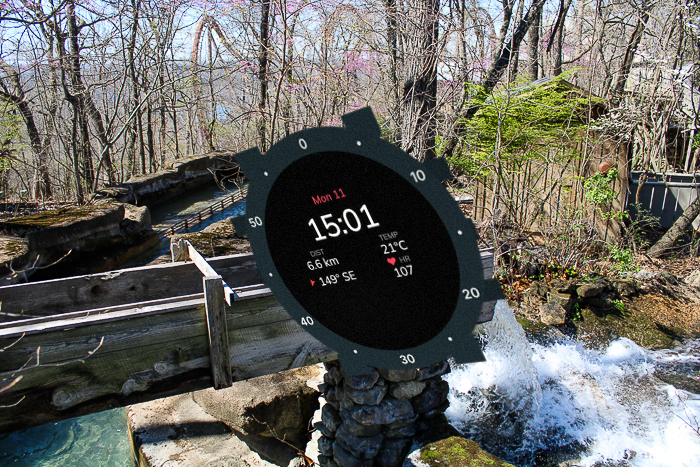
**15:01**
